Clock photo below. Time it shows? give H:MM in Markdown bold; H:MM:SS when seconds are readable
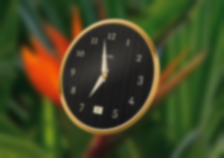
**6:58**
